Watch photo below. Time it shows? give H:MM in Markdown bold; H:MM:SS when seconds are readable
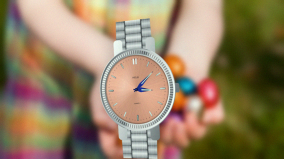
**3:08**
